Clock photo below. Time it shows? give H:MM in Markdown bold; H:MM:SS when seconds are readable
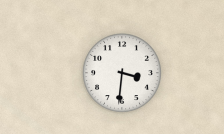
**3:31**
